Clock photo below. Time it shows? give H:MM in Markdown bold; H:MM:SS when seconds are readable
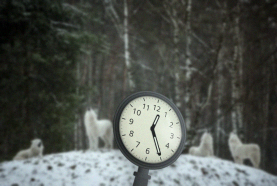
**12:25**
